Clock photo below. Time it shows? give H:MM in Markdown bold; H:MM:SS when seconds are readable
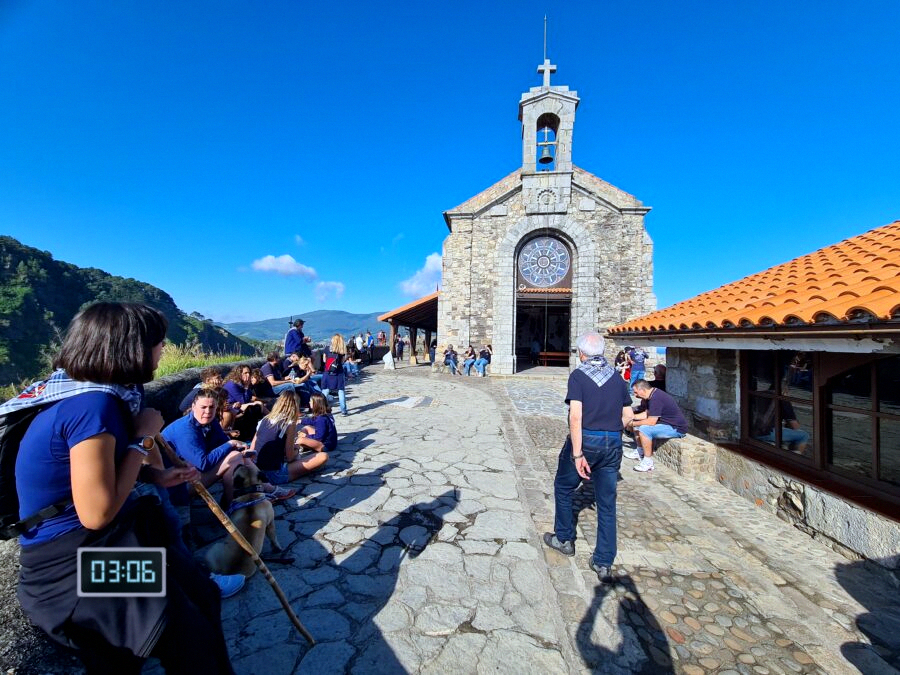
**3:06**
